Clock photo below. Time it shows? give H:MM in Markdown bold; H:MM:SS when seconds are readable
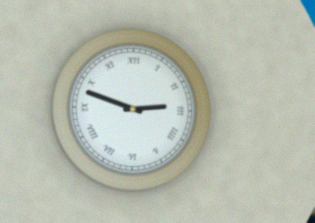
**2:48**
